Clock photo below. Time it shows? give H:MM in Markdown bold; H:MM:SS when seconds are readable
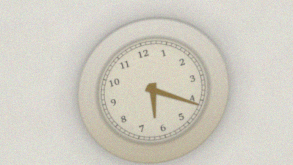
**6:21**
